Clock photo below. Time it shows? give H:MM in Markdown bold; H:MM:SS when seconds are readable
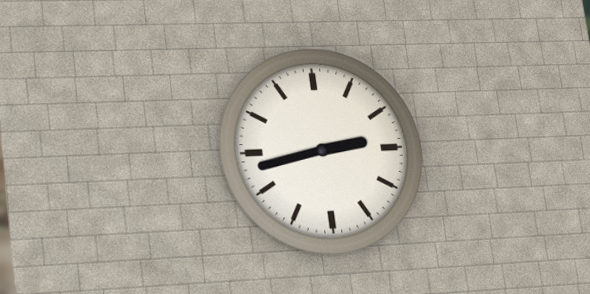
**2:43**
